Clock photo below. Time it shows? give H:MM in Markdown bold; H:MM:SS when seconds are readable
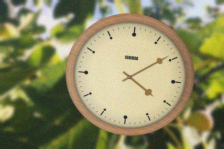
**4:09**
